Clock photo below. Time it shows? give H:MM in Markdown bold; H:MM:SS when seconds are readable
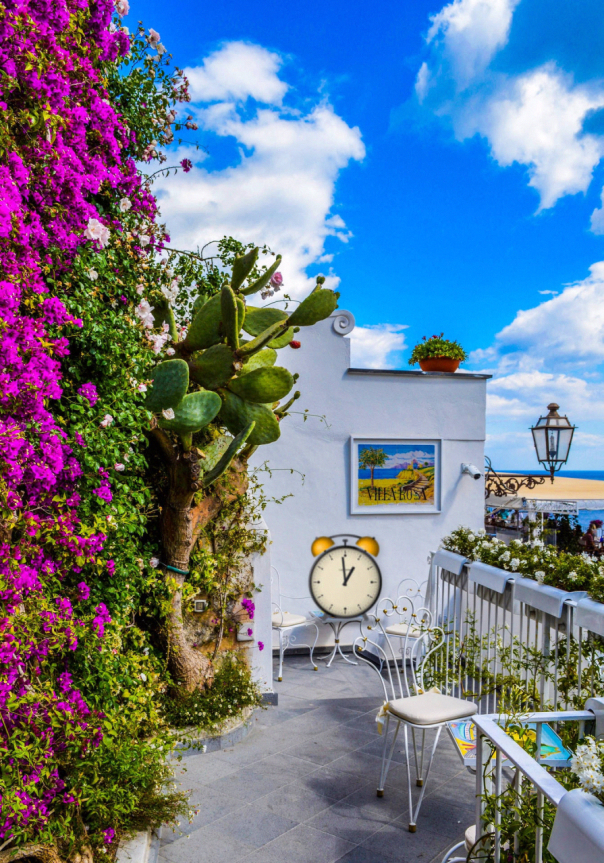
**12:59**
